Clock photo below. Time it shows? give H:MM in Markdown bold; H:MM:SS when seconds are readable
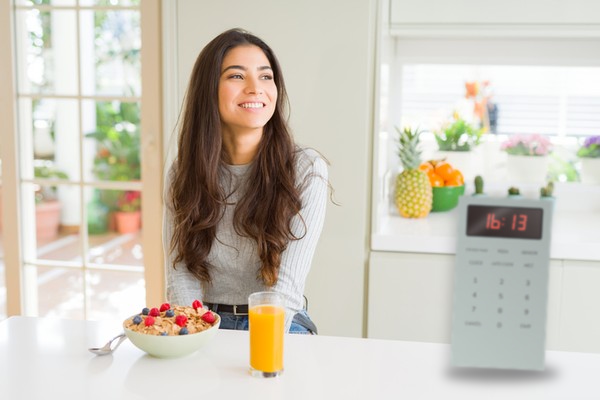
**16:13**
